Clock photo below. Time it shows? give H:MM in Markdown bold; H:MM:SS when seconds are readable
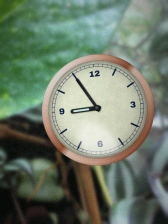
**8:55**
